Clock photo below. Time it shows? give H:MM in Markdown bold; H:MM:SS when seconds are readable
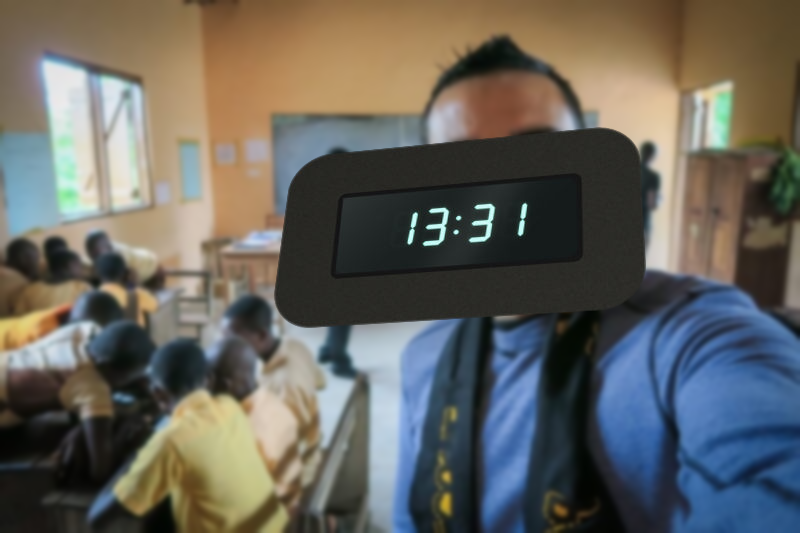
**13:31**
